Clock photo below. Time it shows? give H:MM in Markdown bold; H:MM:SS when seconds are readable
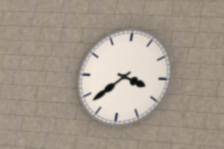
**3:38**
